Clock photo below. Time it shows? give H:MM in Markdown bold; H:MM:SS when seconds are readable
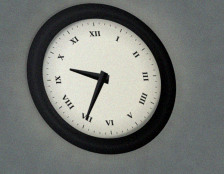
**9:35**
